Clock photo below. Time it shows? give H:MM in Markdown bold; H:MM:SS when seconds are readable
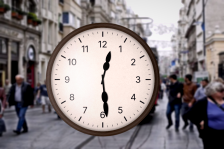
**12:29**
